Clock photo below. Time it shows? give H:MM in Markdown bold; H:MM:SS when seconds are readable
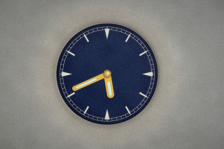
**5:41**
